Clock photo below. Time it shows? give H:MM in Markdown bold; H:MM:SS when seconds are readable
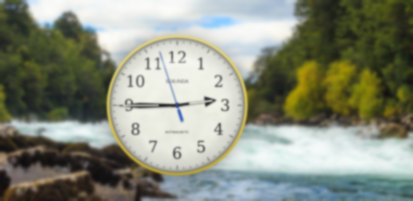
**2:44:57**
